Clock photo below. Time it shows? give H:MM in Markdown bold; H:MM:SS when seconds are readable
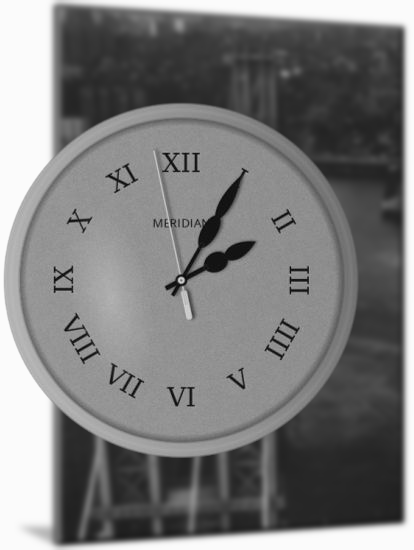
**2:04:58**
